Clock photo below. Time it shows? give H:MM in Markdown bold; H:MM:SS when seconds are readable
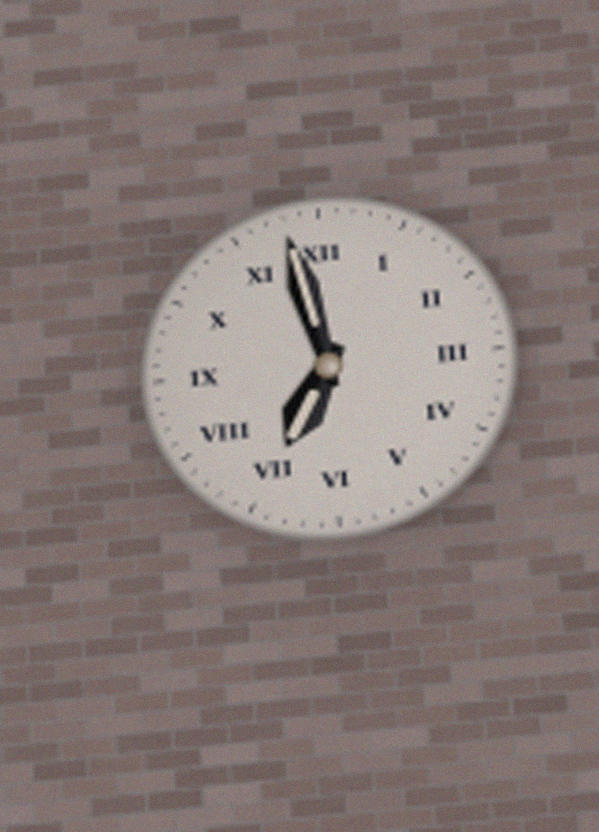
**6:58**
